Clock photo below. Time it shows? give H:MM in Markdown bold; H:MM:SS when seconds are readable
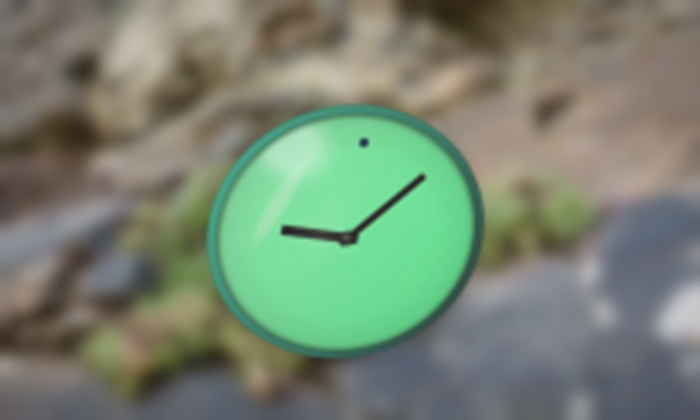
**9:07**
